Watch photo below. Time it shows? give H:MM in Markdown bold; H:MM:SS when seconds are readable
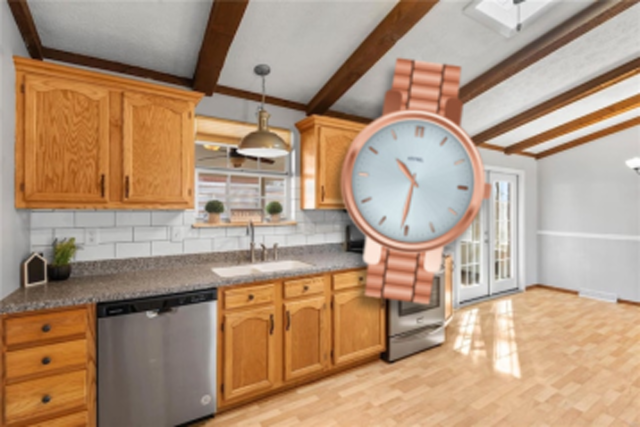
**10:31**
